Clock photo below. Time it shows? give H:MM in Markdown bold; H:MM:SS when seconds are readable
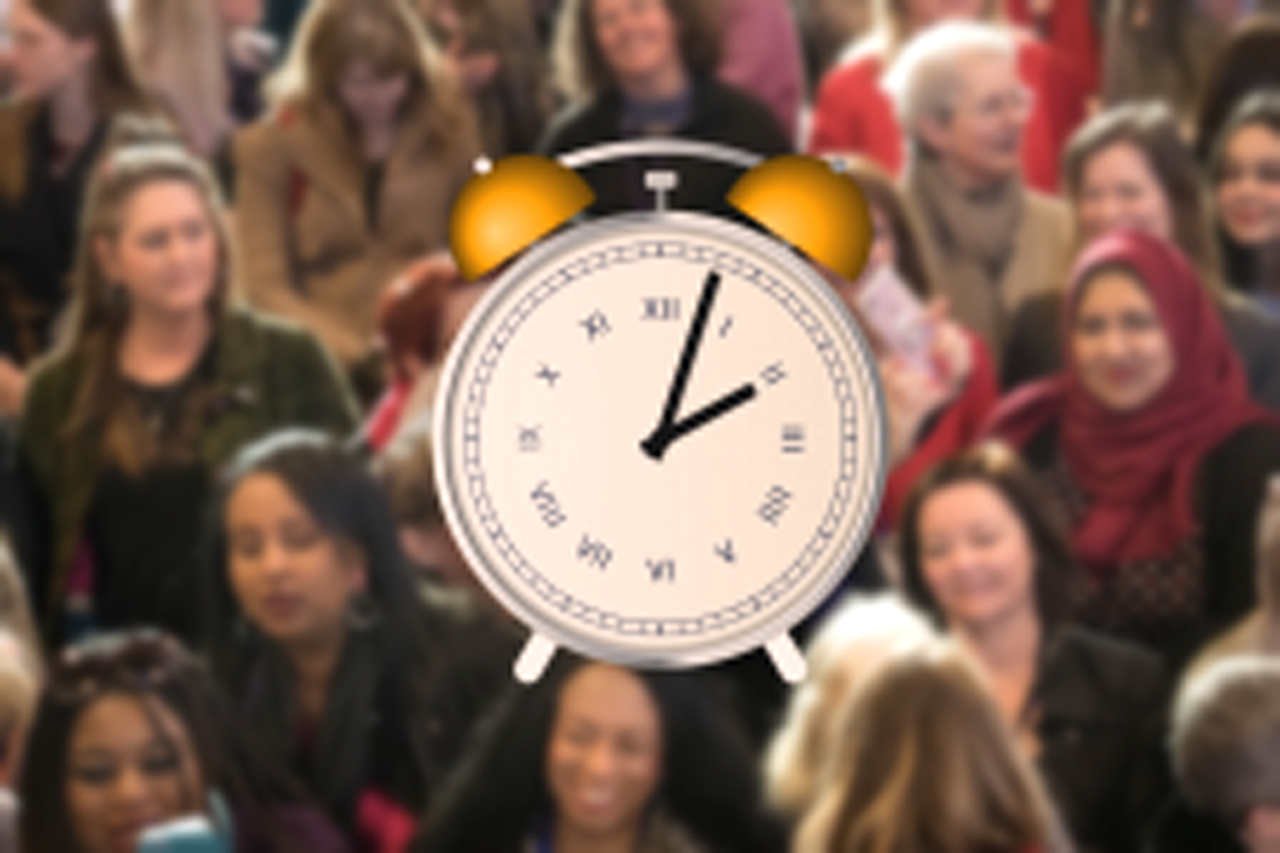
**2:03**
